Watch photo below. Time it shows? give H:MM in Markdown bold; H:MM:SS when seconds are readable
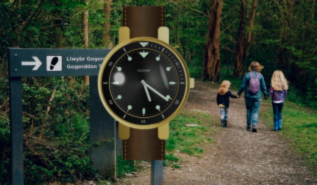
**5:21**
